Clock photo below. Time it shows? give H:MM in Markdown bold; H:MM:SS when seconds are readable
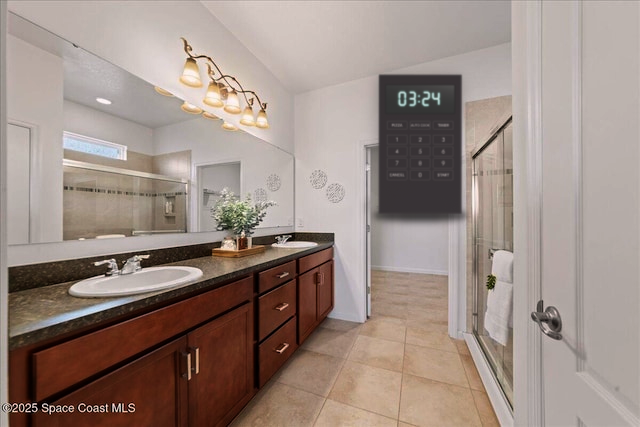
**3:24**
